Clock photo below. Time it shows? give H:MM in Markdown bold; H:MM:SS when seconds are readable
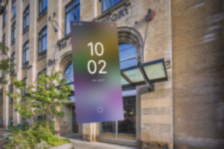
**10:02**
